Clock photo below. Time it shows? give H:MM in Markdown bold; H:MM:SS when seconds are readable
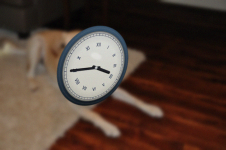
**3:45**
